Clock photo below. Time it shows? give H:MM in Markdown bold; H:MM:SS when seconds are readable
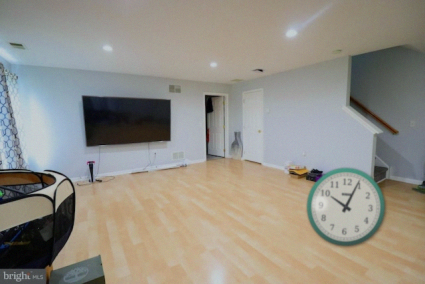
**10:04**
